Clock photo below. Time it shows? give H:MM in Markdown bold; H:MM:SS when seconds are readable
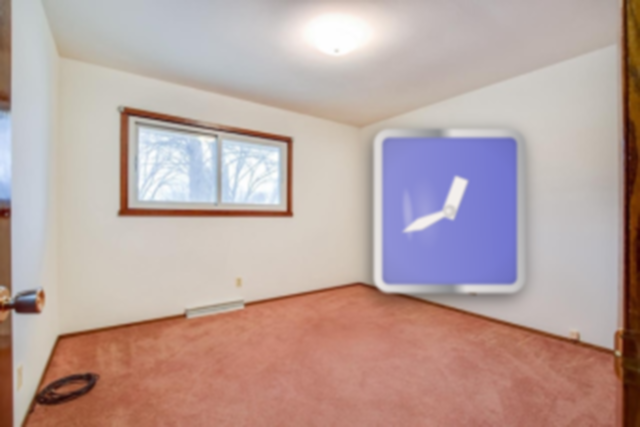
**12:41**
